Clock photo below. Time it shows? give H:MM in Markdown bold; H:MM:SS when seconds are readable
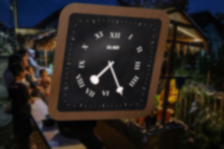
**7:25**
